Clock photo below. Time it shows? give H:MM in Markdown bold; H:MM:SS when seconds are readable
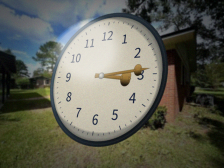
**3:14**
